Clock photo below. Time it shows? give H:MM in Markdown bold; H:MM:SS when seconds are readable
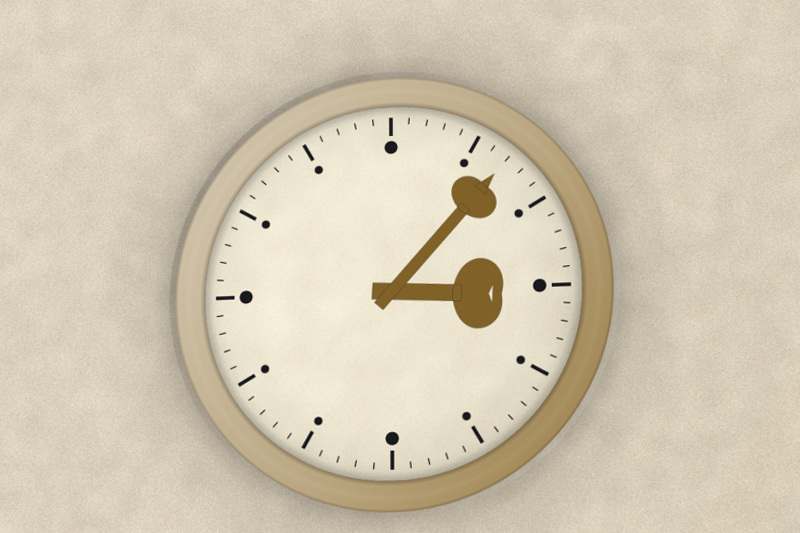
**3:07**
